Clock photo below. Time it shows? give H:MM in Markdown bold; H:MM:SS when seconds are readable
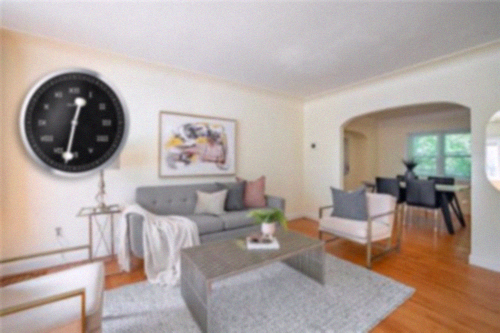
**12:32**
